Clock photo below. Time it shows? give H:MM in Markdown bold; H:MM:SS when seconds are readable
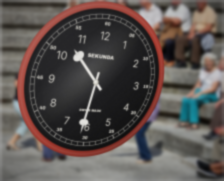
**10:31**
